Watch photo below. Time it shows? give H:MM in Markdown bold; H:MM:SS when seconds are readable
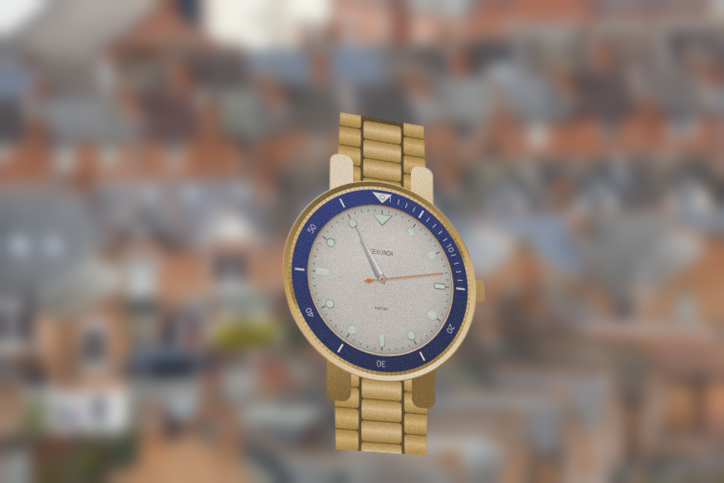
**10:55:13**
